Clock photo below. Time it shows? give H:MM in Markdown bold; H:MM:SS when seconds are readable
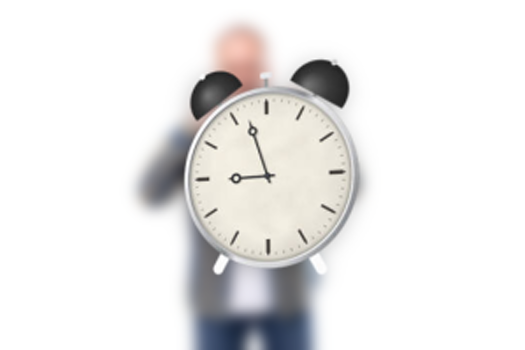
**8:57**
